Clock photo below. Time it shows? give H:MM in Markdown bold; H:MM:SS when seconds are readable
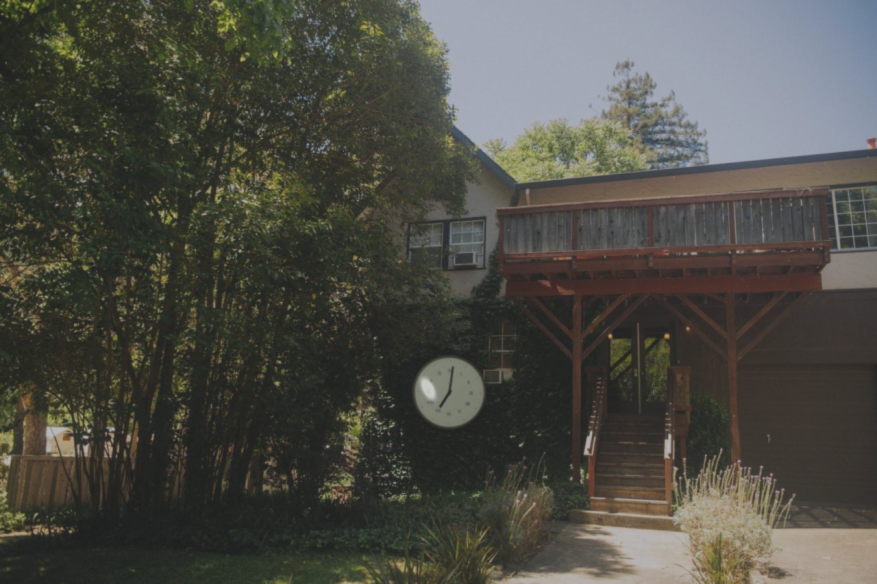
**7:01**
